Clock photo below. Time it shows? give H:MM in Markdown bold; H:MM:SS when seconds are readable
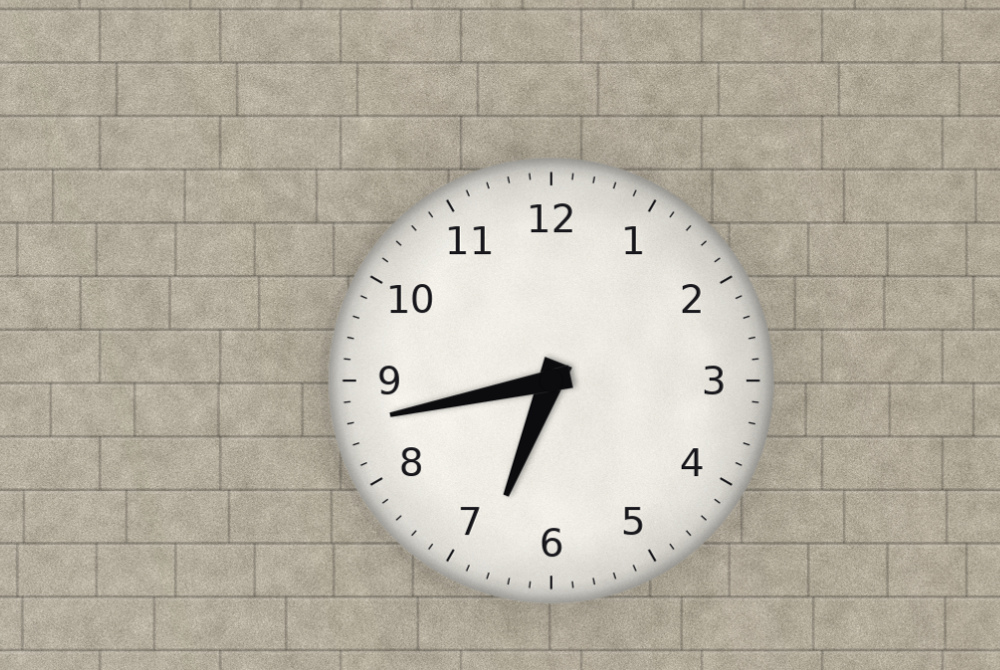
**6:43**
